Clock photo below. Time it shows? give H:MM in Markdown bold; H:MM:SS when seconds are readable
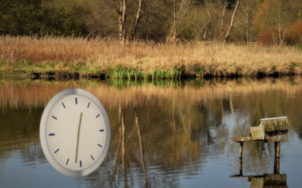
**12:32**
